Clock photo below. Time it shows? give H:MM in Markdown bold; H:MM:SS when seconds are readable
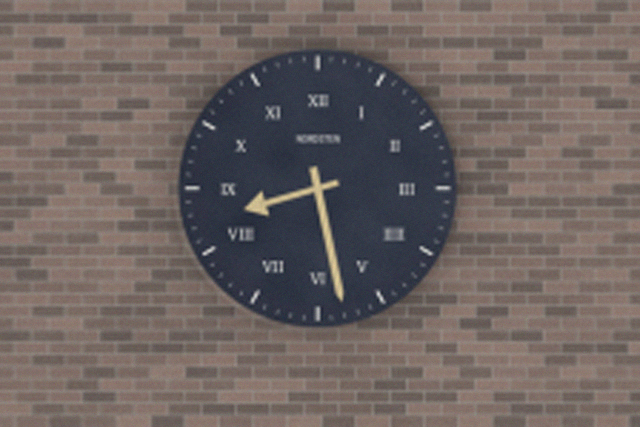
**8:28**
